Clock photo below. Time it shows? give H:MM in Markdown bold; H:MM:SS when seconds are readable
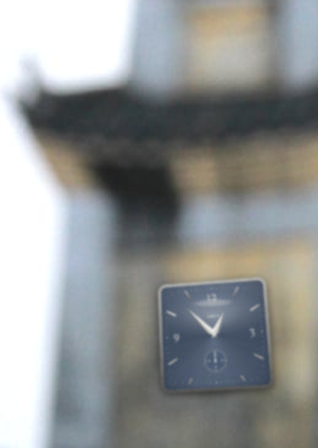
**12:53**
